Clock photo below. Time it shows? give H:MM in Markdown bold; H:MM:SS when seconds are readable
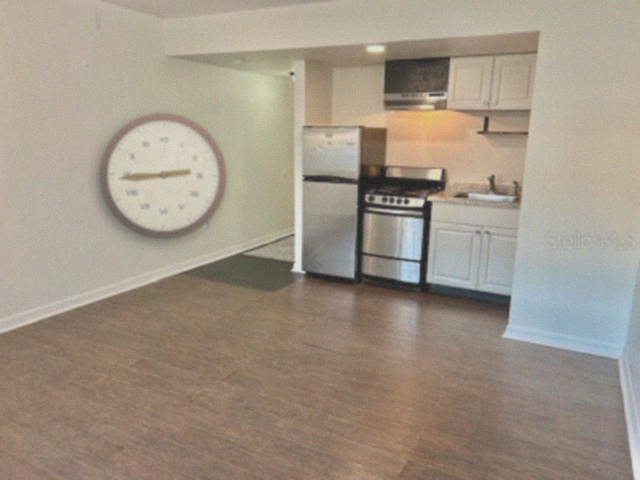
**2:44**
